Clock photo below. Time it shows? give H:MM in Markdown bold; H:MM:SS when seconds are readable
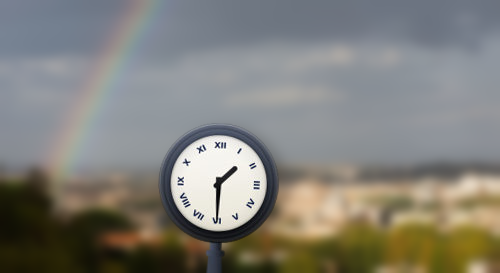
**1:30**
